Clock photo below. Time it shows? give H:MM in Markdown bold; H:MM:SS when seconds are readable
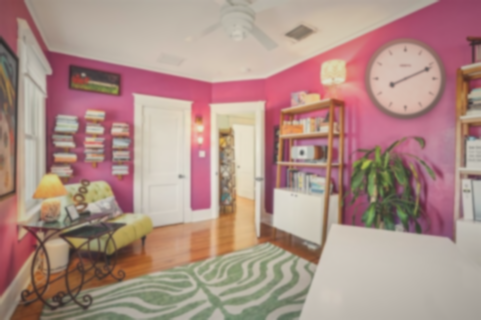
**8:11**
